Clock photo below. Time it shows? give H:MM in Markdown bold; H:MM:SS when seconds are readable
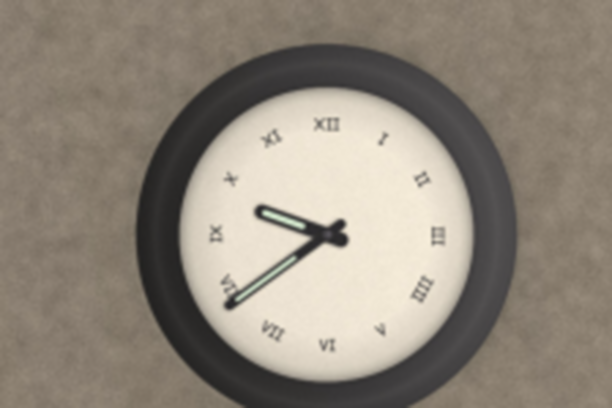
**9:39**
